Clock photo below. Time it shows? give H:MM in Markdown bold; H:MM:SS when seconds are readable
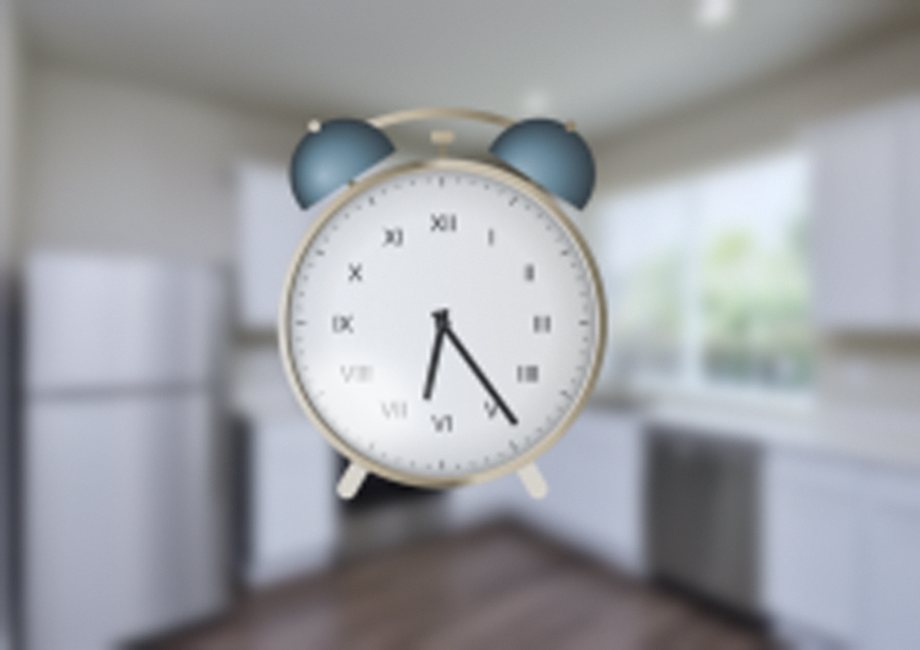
**6:24**
